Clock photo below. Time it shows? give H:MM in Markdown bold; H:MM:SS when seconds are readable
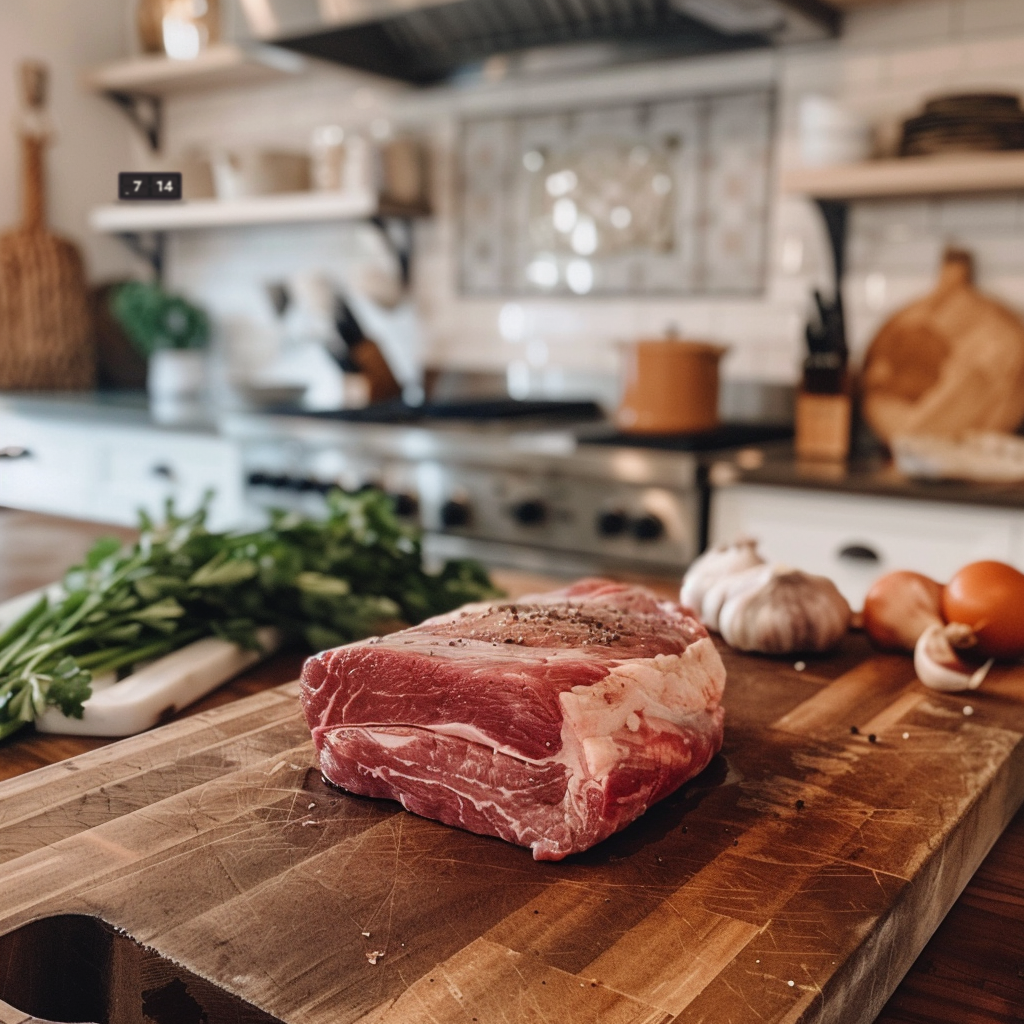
**7:14**
